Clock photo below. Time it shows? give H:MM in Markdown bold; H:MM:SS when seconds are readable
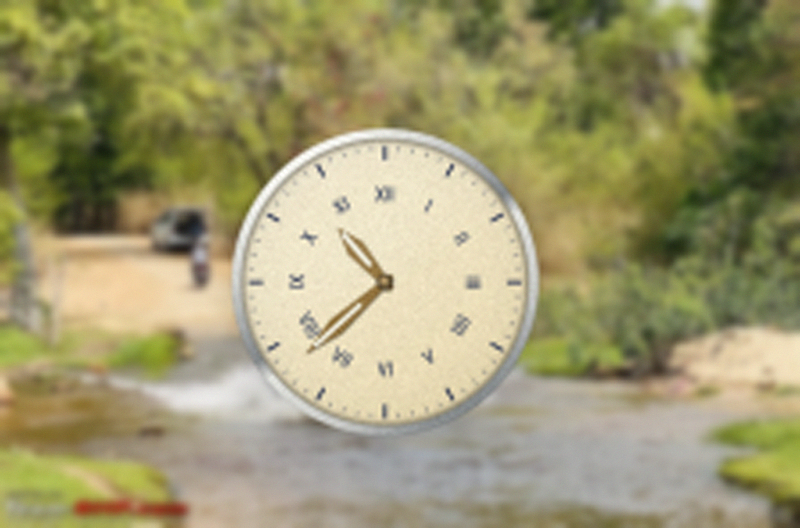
**10:38**
